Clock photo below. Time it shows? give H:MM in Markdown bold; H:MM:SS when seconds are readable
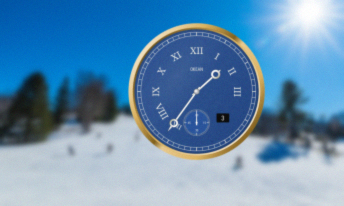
**1:36**
